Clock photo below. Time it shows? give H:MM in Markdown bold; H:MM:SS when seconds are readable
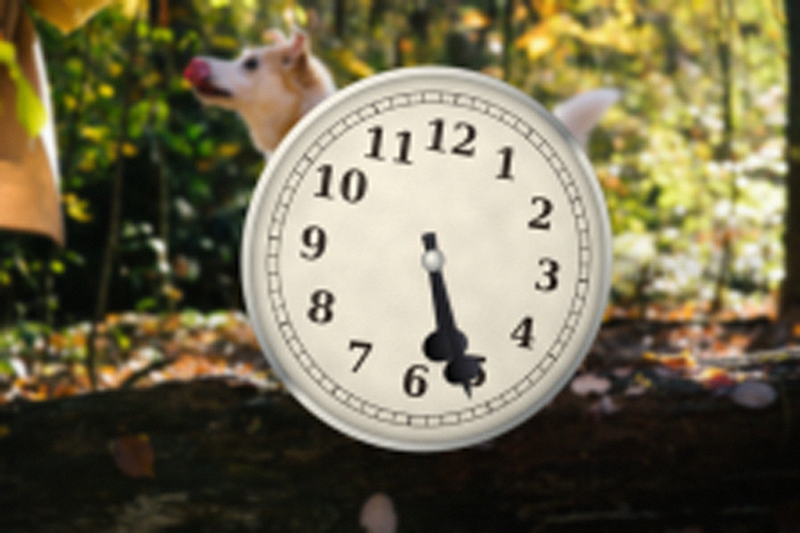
**5:26**
